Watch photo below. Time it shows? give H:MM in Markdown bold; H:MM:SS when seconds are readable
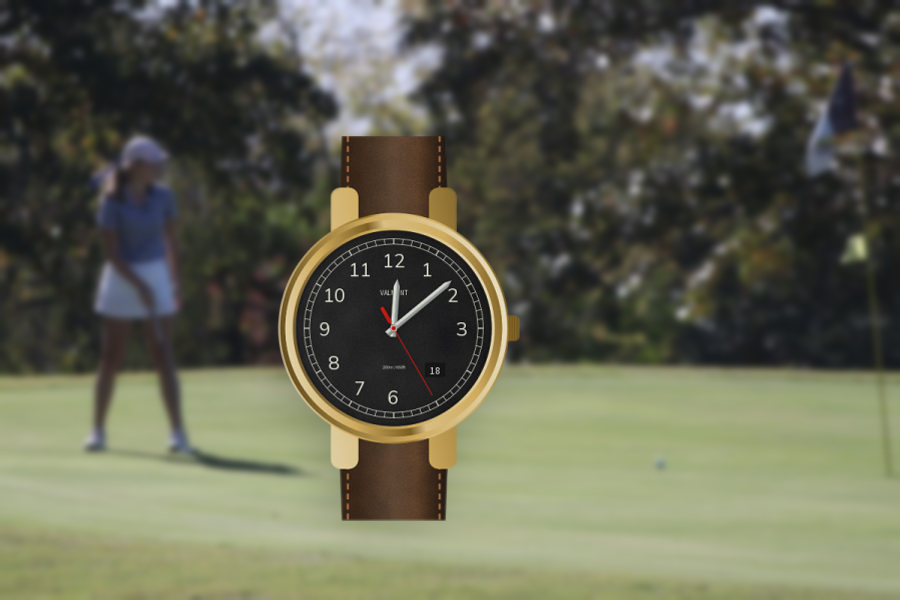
**12:08:25**
